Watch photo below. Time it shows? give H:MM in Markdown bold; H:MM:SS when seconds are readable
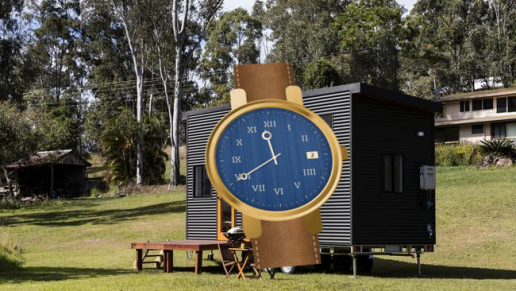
**11:40**
